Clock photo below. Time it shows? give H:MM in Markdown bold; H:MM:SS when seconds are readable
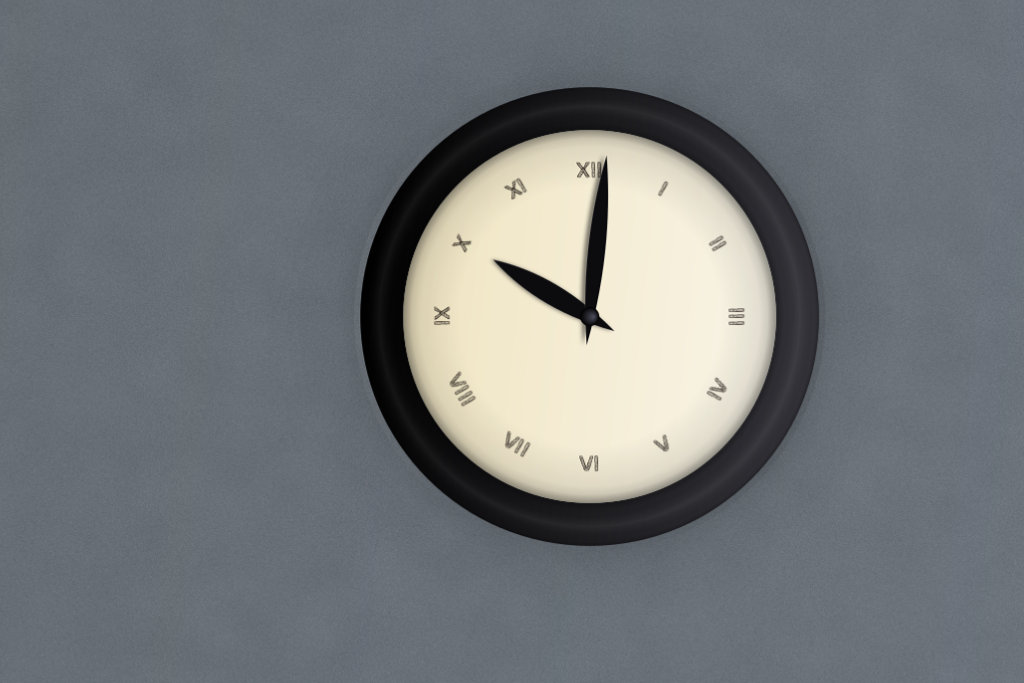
**10:01**
